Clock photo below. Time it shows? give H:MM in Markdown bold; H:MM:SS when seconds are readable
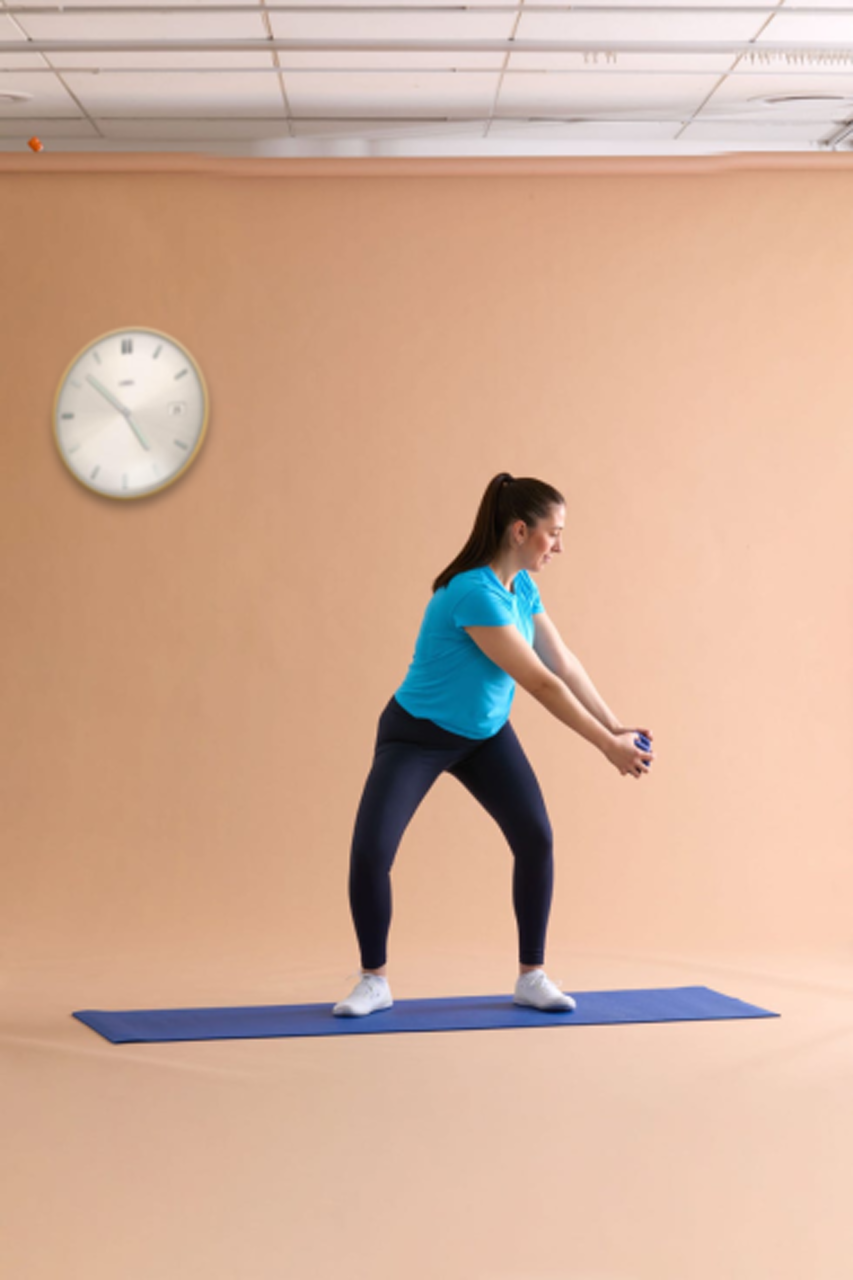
**4:52**
